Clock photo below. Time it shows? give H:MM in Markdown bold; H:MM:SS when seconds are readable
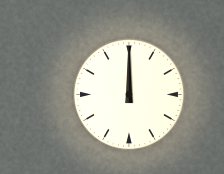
**12:00**
